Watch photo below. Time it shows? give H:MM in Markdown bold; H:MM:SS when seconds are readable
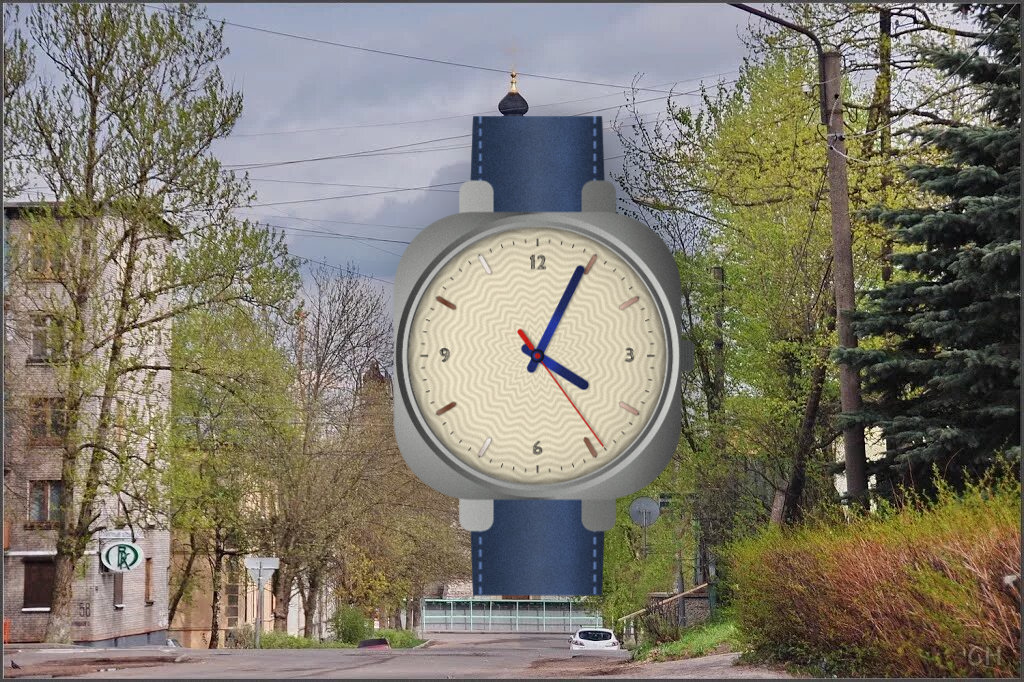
**4:04:24**
